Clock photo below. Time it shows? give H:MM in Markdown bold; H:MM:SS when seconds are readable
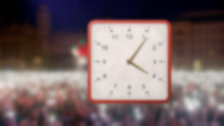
**4:06**
